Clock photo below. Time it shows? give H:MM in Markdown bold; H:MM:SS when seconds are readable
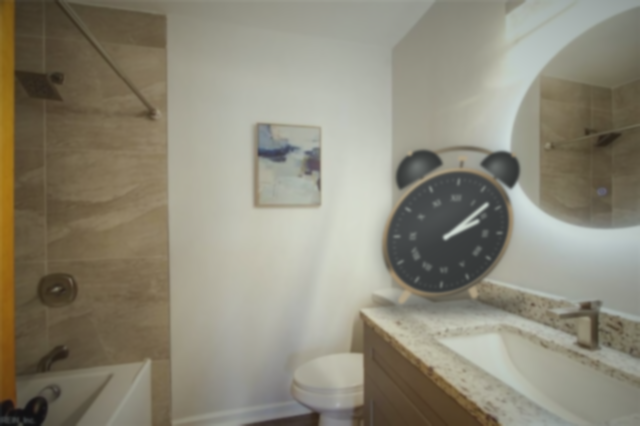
**2:08**
